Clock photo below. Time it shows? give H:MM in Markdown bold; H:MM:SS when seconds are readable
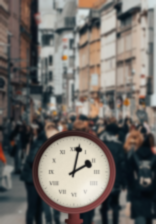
**2:02**
